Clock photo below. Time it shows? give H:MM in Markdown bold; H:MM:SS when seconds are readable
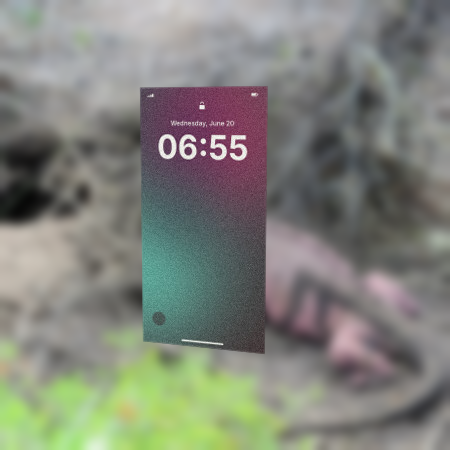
**6:55**
